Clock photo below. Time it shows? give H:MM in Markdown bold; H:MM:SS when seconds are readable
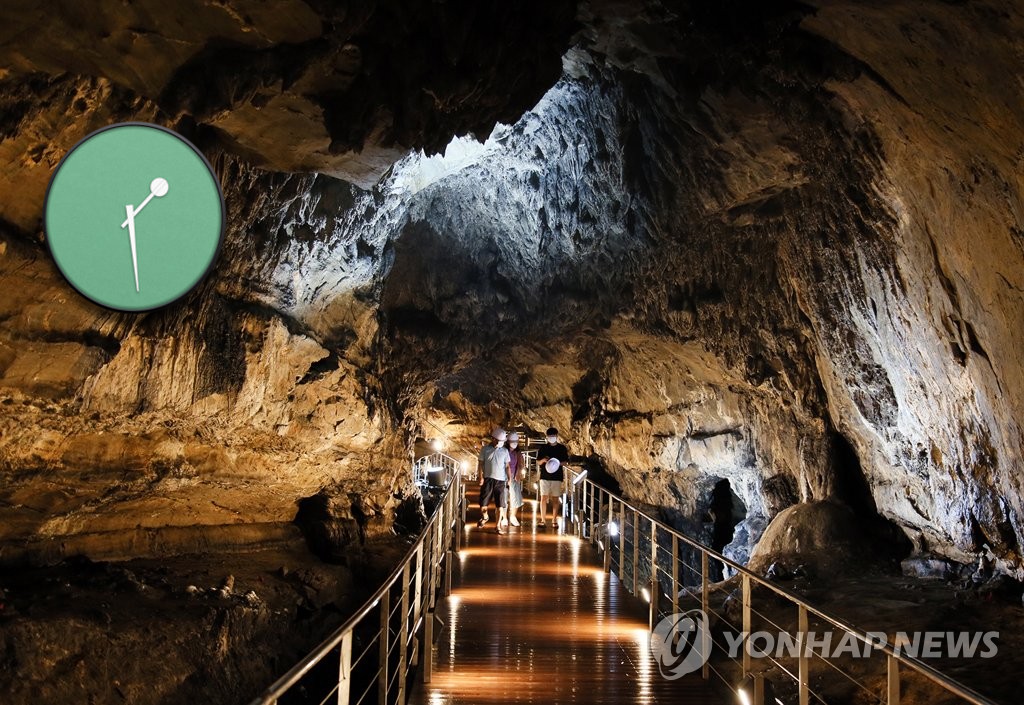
**1:29**
